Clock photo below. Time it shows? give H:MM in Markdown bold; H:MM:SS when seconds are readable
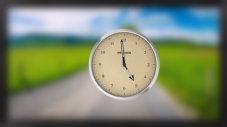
**4:59**
